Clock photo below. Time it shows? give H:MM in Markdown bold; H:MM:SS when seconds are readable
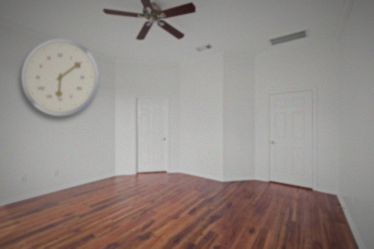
**6:09**
